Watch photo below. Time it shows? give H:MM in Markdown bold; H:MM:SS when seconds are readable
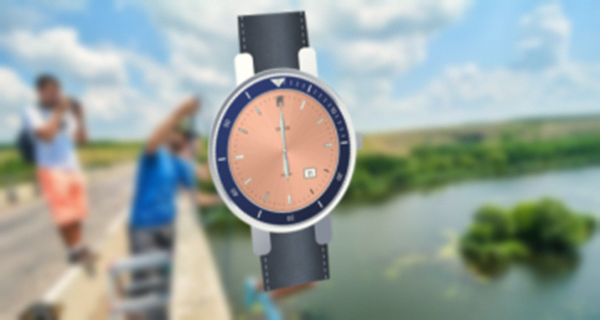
**6:00**
